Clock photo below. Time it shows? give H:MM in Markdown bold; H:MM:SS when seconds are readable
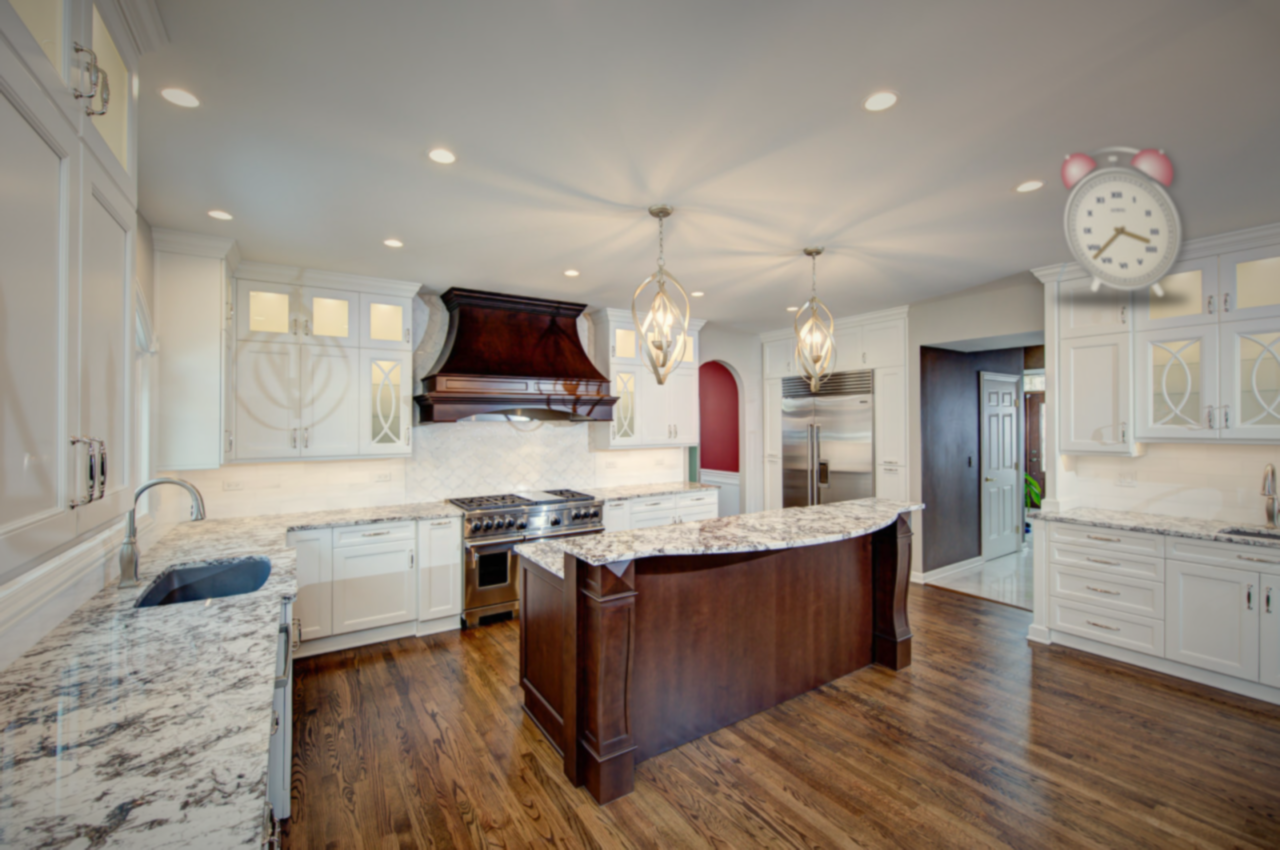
**3:38**
